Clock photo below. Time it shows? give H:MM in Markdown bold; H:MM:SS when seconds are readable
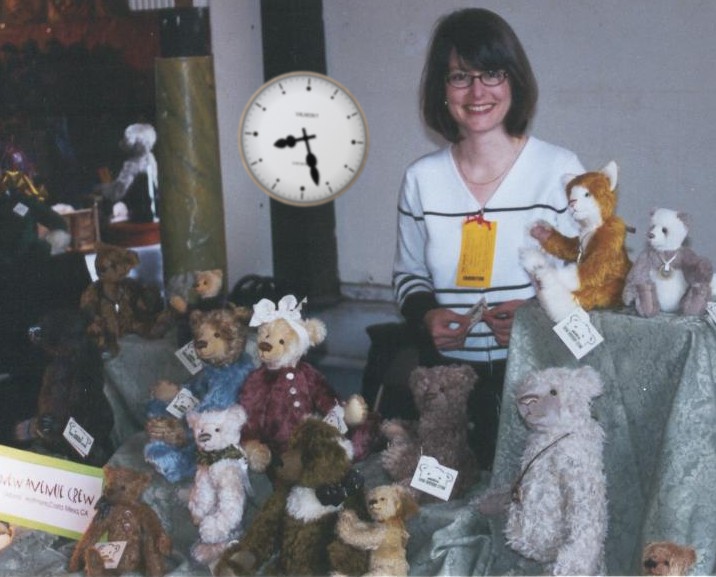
**8:27**
